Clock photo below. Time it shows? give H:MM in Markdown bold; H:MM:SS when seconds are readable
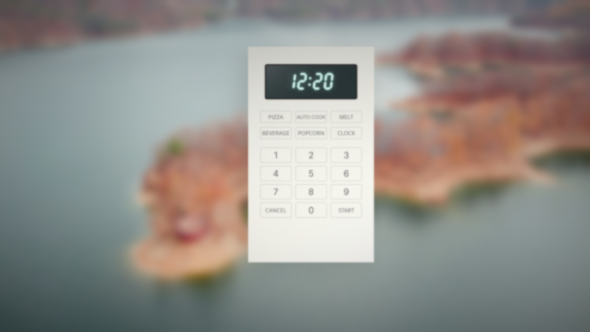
**12:20**
